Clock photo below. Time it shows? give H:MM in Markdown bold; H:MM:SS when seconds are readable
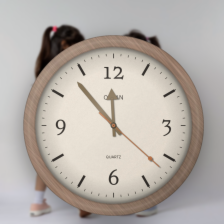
**11:53:22**
